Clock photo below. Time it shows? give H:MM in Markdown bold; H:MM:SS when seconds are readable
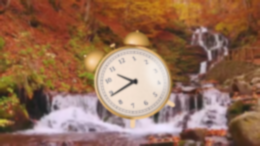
**10:44**
